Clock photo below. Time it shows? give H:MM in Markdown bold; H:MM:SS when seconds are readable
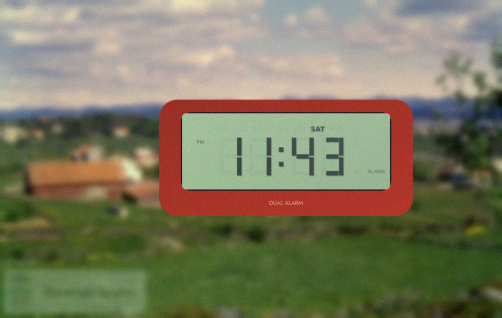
**11:43**
